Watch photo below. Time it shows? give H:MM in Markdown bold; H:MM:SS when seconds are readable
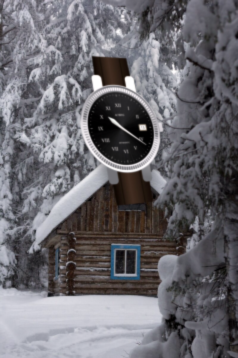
**10:21**
